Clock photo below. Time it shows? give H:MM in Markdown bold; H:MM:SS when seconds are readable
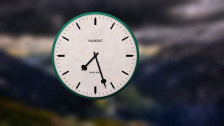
**7:27**
